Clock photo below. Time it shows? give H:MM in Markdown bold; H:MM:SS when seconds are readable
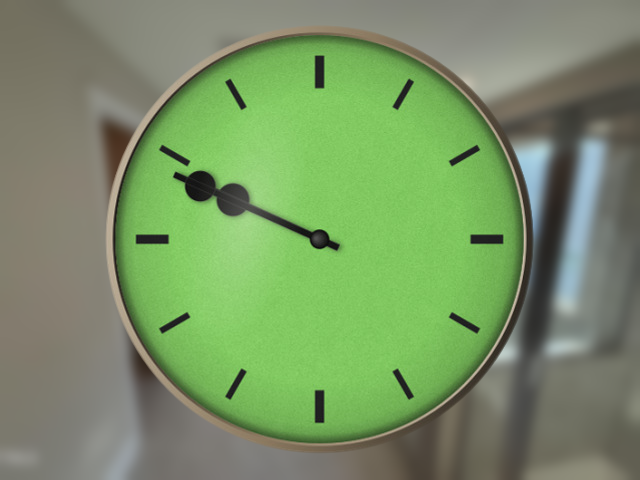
**9:49**
